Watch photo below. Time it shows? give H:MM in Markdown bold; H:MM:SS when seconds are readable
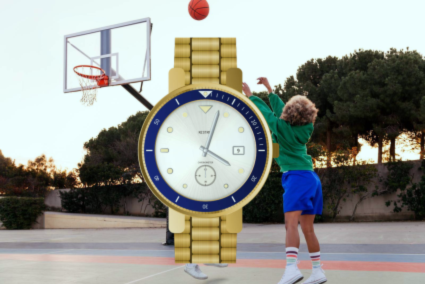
**4:03**
